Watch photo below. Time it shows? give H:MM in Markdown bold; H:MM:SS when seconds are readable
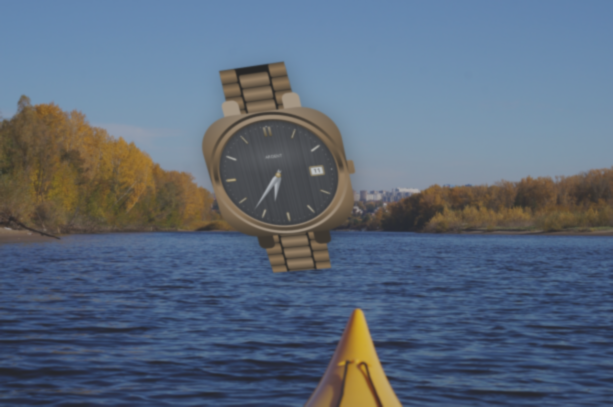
**6:37**
